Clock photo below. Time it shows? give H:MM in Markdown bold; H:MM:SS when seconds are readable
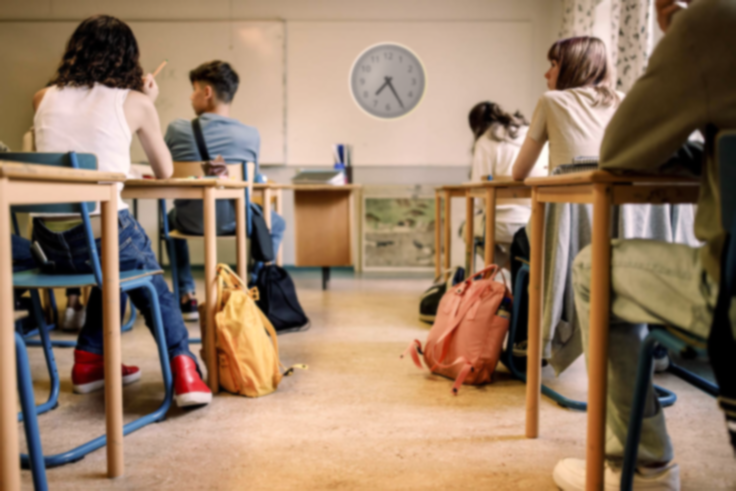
**7:25**
